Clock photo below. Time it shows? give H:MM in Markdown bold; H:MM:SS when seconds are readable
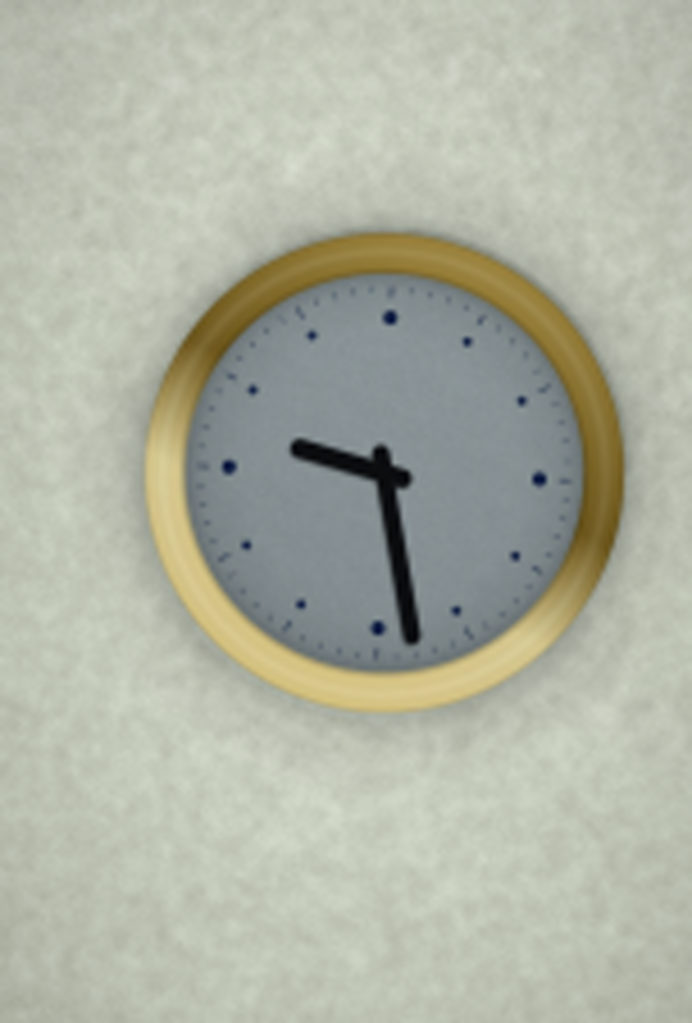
**9:28**
